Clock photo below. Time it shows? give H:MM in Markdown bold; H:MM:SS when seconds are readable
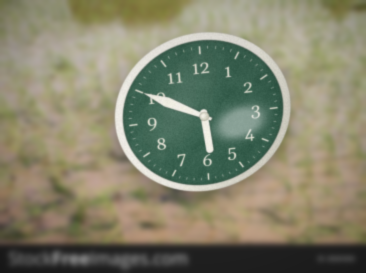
**5:50**
